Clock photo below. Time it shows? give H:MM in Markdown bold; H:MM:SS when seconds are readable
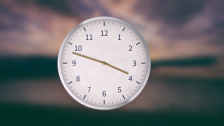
**3:48**
